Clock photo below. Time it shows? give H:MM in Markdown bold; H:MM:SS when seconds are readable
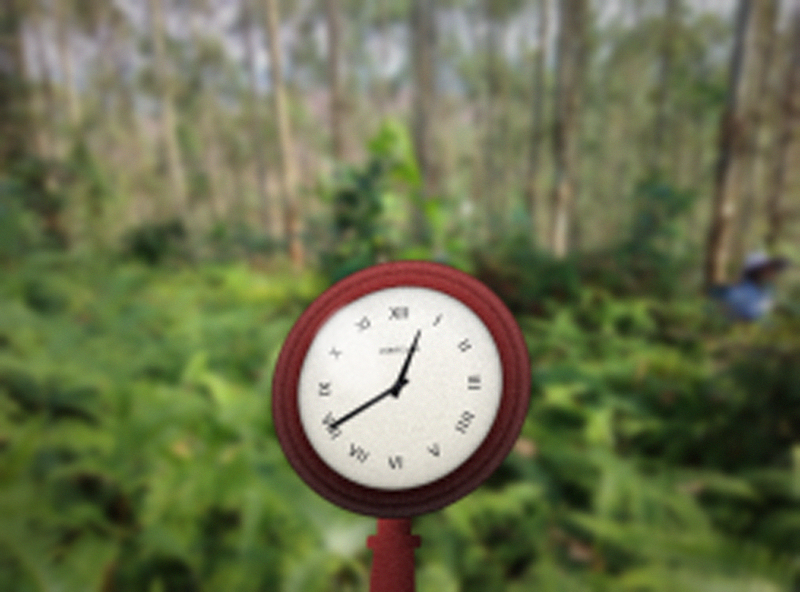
**12:40**
